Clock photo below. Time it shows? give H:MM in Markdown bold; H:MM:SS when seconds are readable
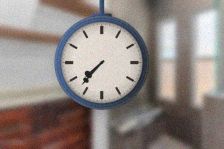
**7:37**
